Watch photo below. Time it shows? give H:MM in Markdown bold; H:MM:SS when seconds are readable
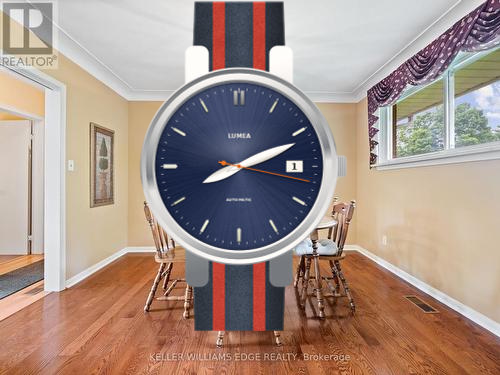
**8:11:17**
